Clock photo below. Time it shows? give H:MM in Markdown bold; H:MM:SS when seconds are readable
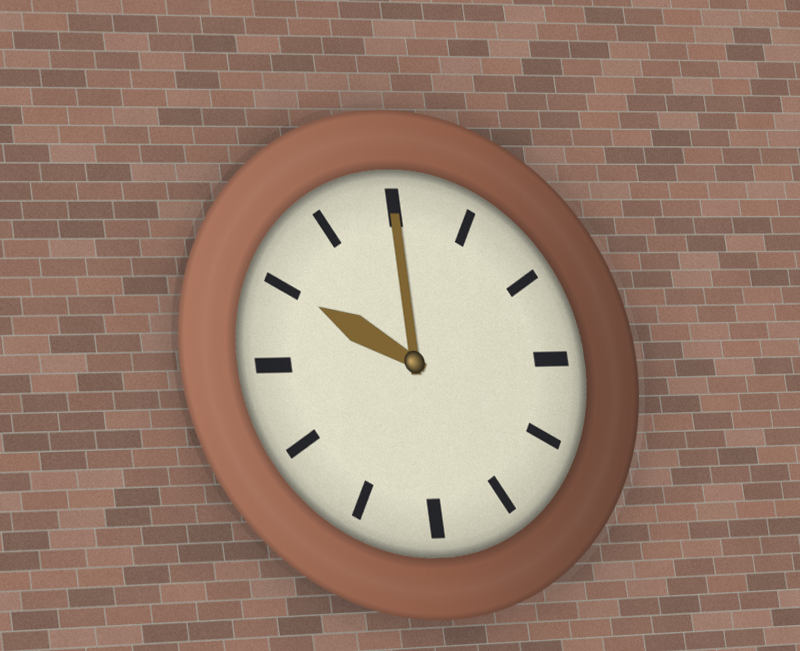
**10:00**
